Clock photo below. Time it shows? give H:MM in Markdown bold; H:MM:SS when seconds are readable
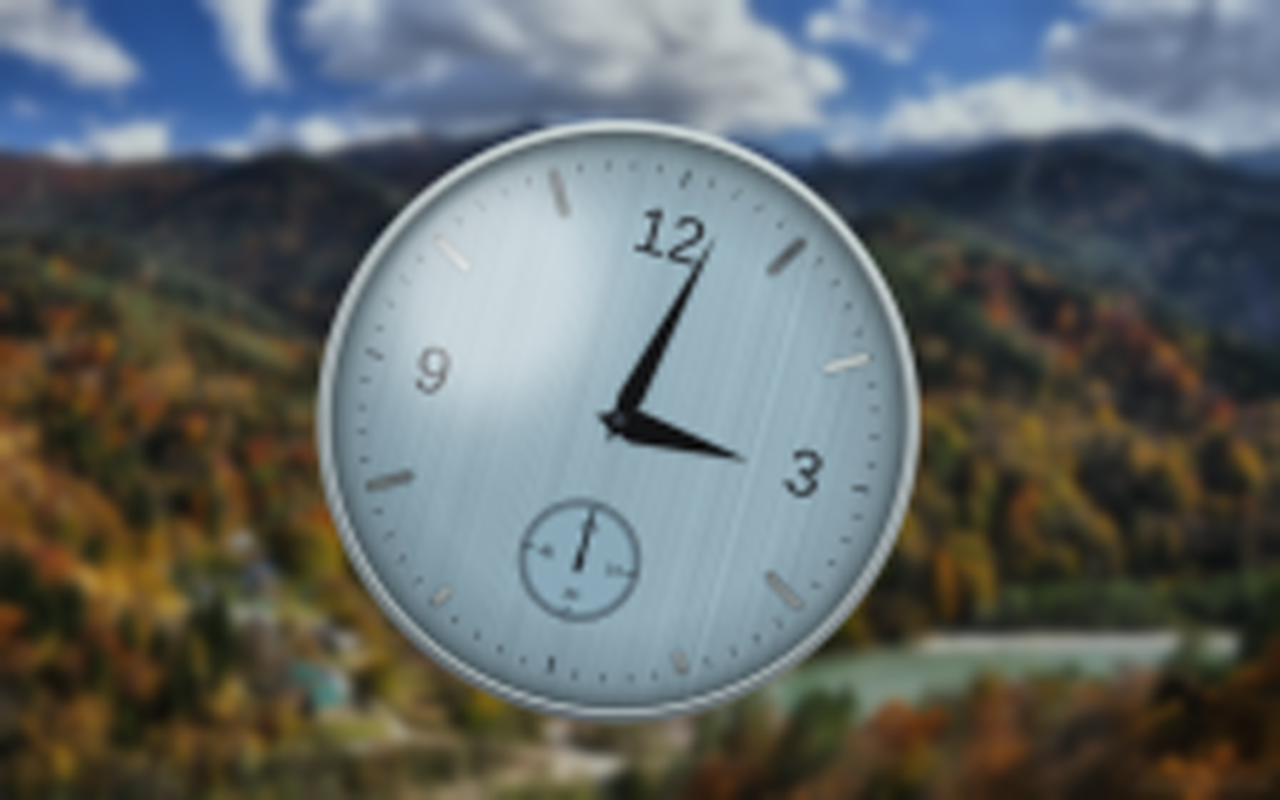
**3:02**
